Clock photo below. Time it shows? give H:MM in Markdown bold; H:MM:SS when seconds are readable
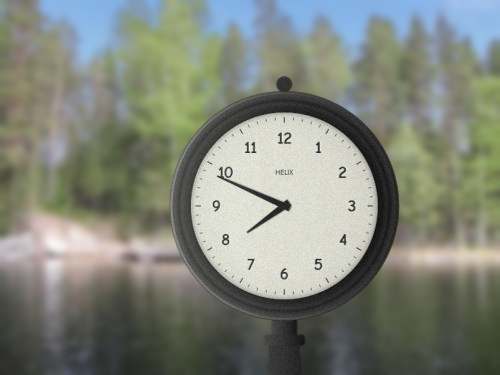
**7:49**
